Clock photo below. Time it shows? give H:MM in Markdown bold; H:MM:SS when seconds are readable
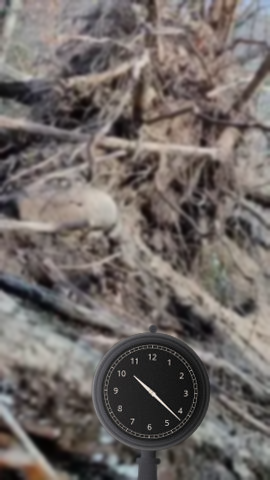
**10:22**
